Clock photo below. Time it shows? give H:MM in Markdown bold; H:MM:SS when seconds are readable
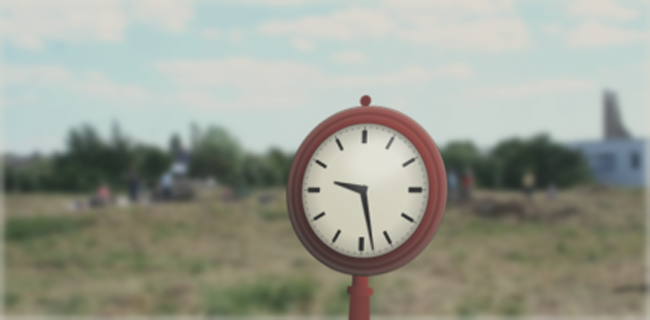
**9:28**
